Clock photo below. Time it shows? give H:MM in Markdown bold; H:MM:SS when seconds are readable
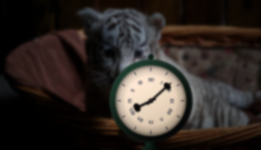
**8:08**
